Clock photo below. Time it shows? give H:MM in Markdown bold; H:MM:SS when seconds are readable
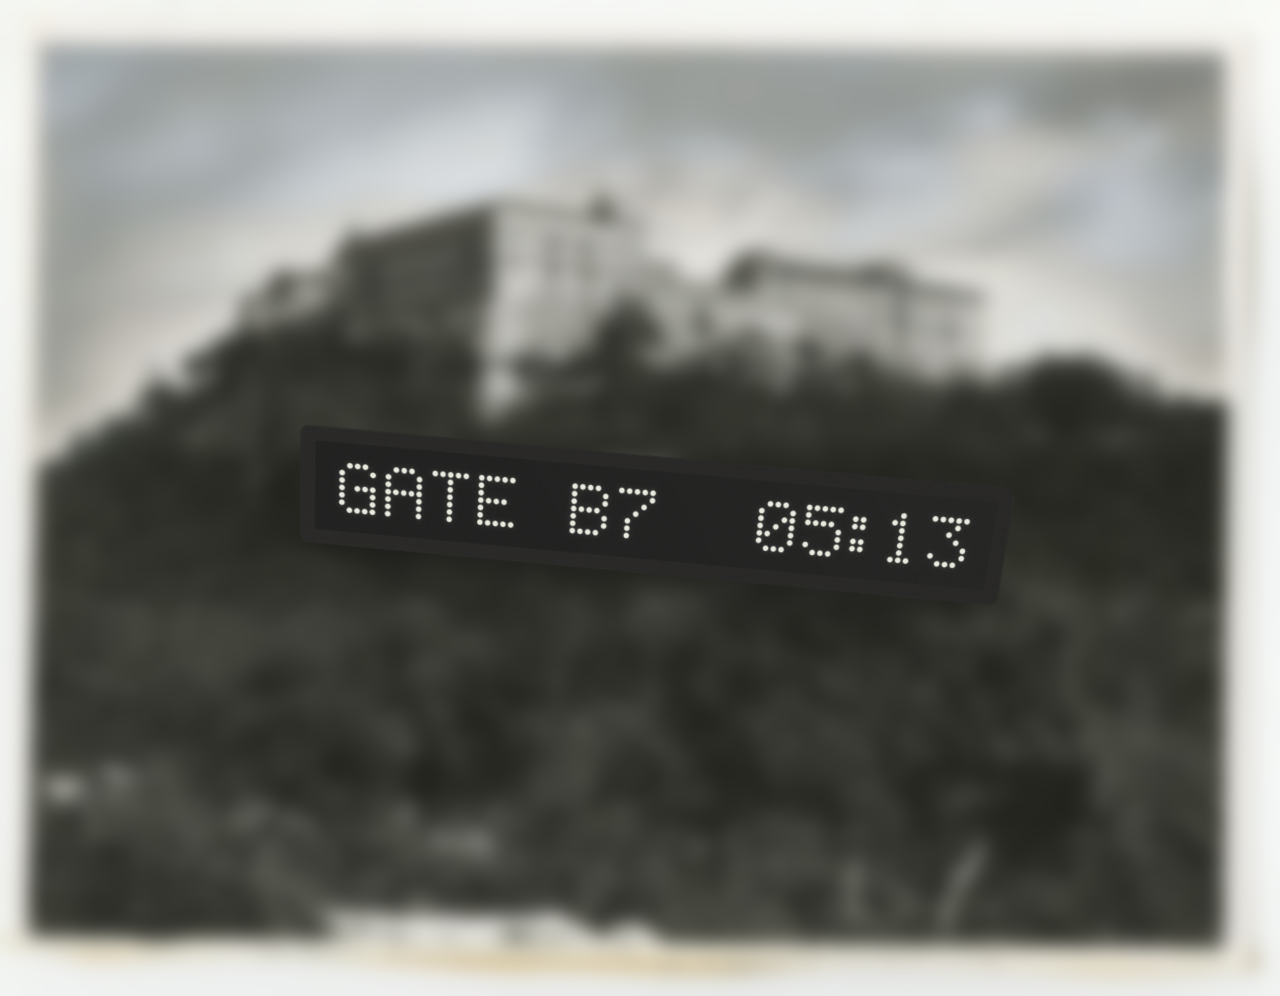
**5:13**
